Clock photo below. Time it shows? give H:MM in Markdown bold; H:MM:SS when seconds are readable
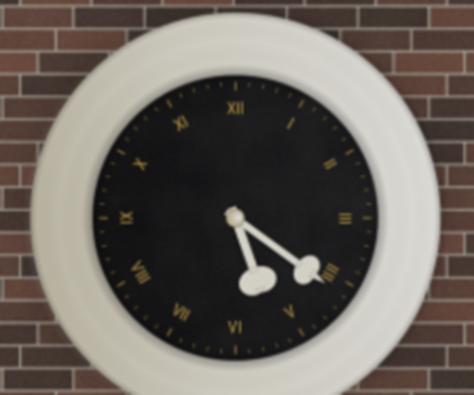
**5:21**
